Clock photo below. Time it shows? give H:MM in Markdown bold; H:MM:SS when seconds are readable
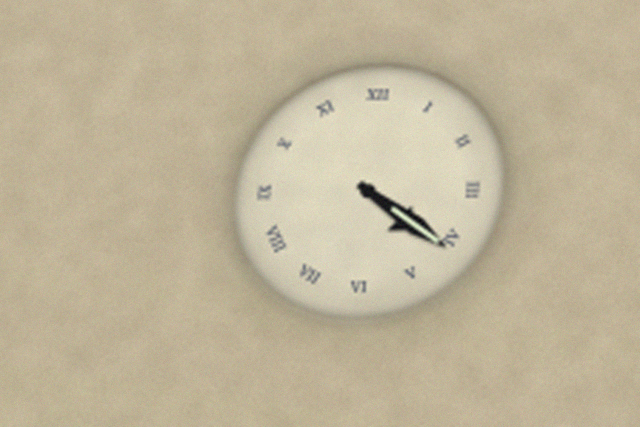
**4:21**
